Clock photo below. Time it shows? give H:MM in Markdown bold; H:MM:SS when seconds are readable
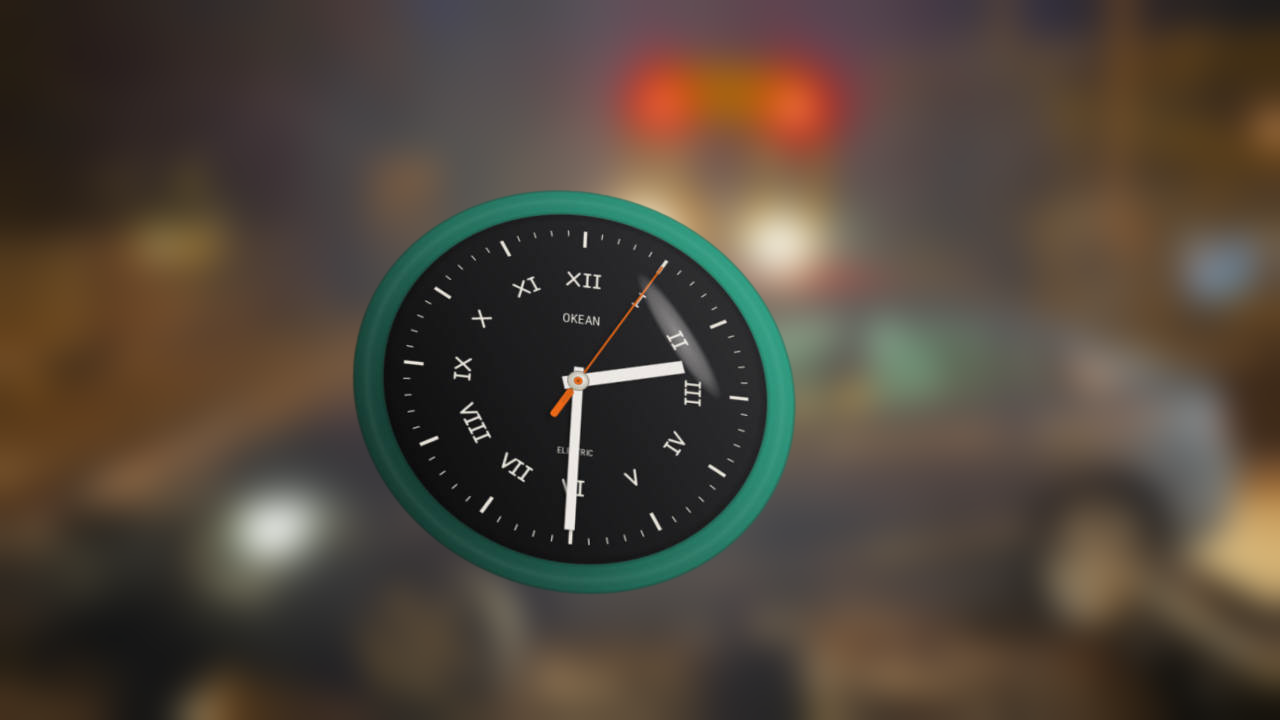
**2:30:05**
